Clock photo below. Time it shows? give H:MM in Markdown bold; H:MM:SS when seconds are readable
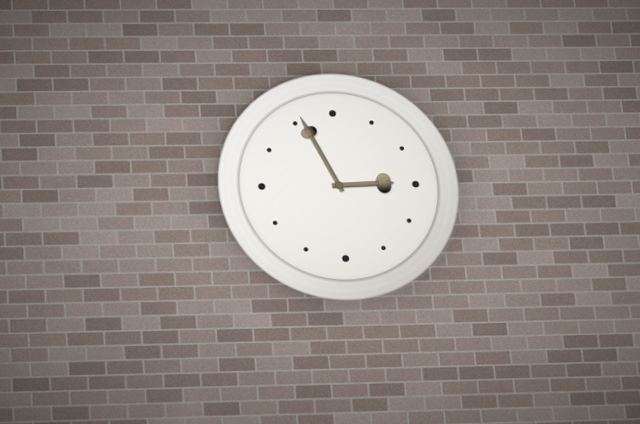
**2:56**
